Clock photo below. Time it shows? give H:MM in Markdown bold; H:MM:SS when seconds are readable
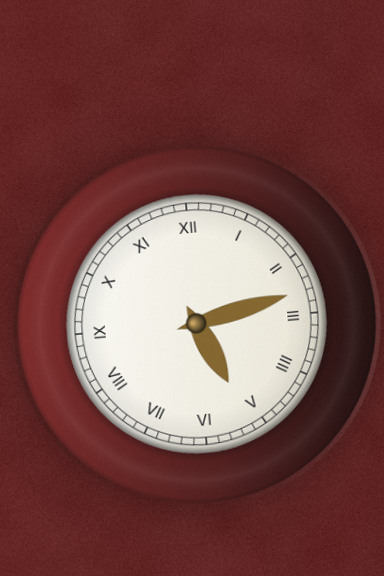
**5:13**
